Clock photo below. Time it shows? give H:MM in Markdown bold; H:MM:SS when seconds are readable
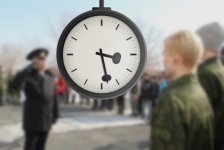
**3:28**
